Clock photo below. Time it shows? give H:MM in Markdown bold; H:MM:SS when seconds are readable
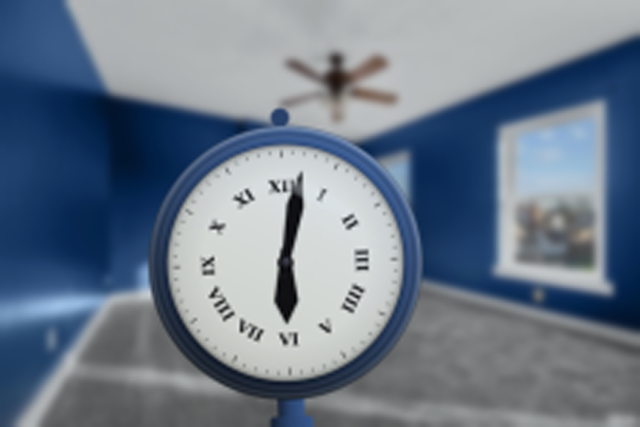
**6:02**
